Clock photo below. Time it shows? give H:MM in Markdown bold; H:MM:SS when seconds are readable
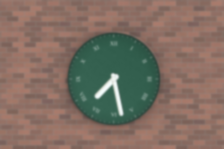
**7:28**
